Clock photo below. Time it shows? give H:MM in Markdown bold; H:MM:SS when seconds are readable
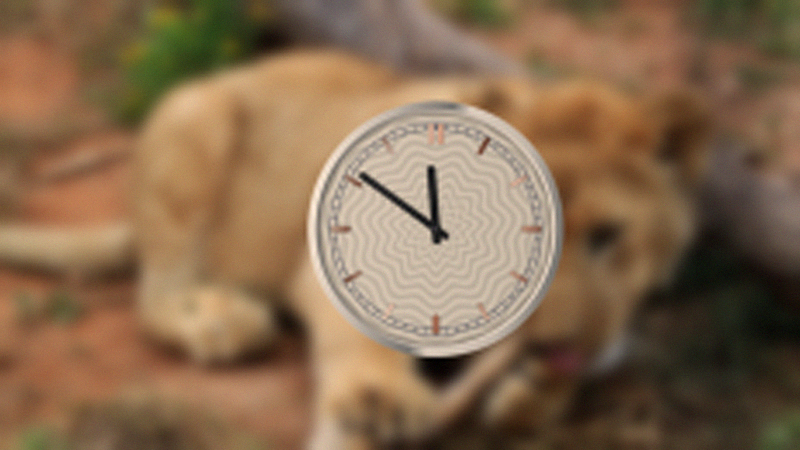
**11:51**
